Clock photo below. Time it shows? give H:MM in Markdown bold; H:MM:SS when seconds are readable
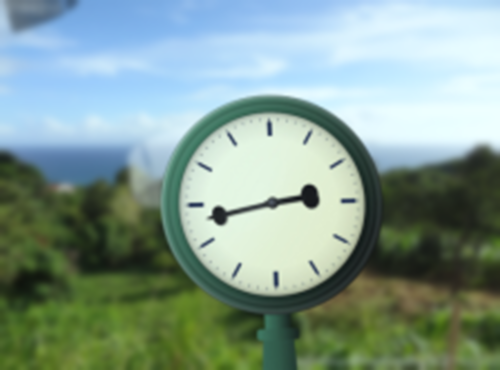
**2:43**
